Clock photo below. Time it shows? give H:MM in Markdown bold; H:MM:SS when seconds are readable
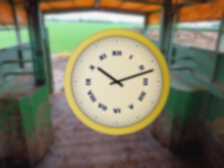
**10:12**
